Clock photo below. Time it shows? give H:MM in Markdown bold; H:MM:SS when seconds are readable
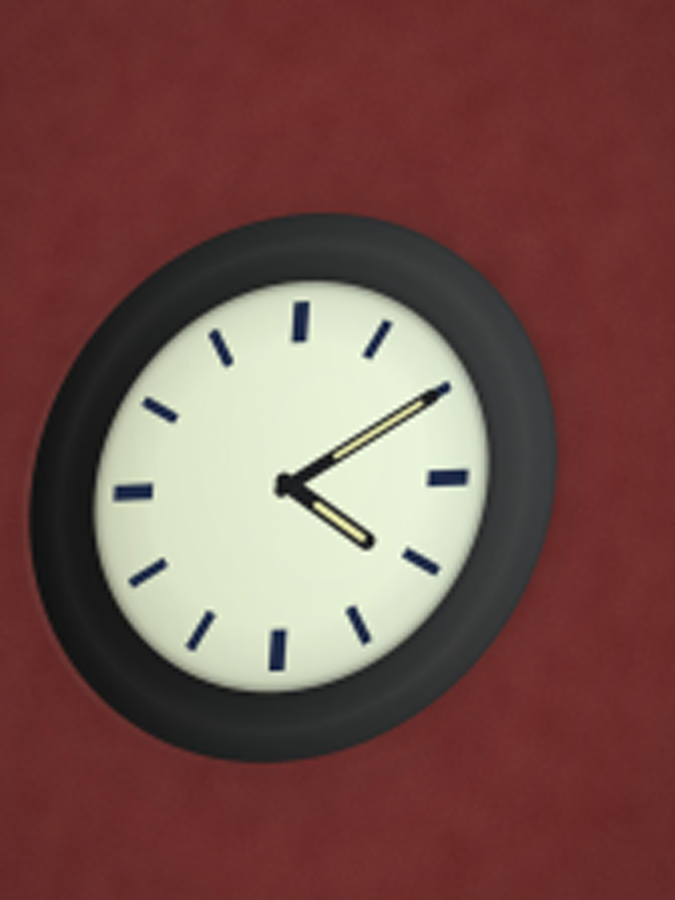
**4:10**
